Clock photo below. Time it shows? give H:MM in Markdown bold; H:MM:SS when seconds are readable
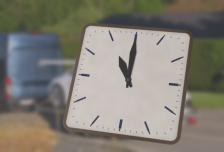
**11:00**
